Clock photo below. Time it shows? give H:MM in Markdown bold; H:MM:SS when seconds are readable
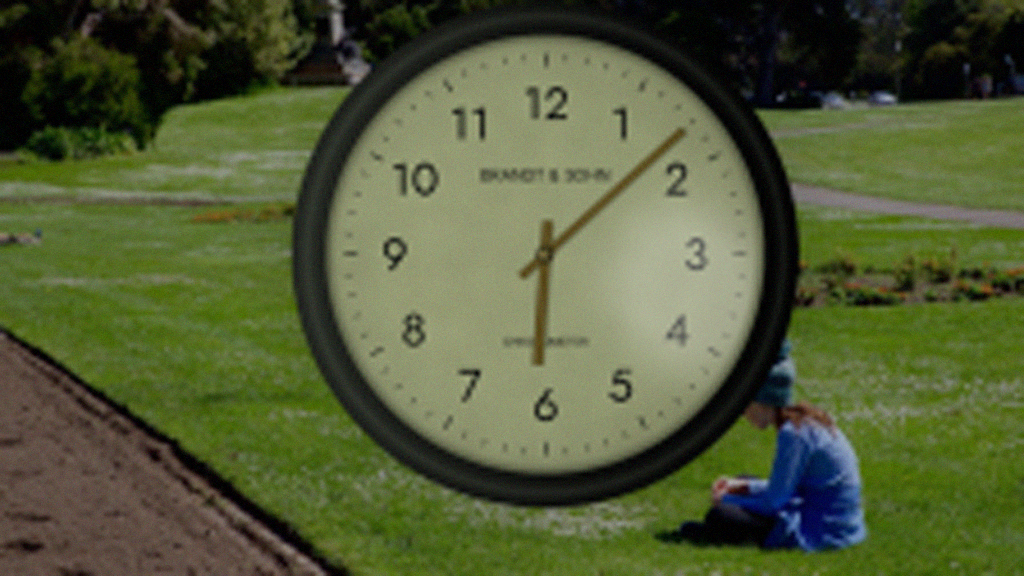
**6:08**
